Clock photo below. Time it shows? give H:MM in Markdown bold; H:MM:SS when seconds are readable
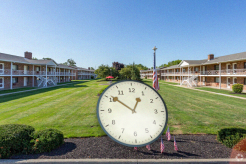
**12:51**
